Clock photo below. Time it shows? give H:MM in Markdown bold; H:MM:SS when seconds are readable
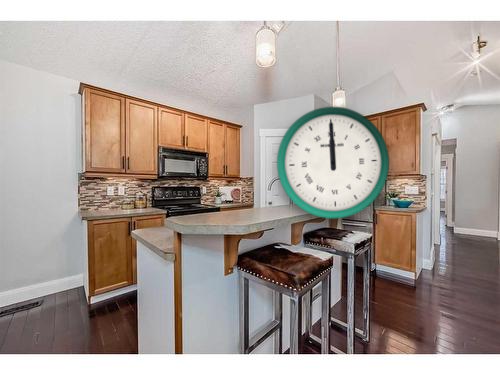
**12:00**
